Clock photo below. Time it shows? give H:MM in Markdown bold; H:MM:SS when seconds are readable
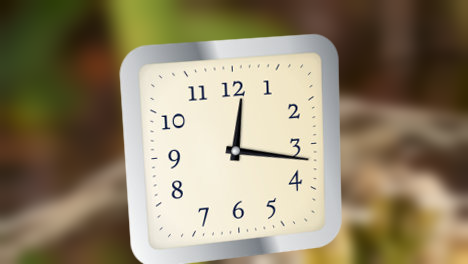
**12:17**
